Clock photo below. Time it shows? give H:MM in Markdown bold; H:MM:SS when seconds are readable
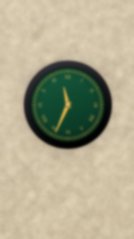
**11:34**
